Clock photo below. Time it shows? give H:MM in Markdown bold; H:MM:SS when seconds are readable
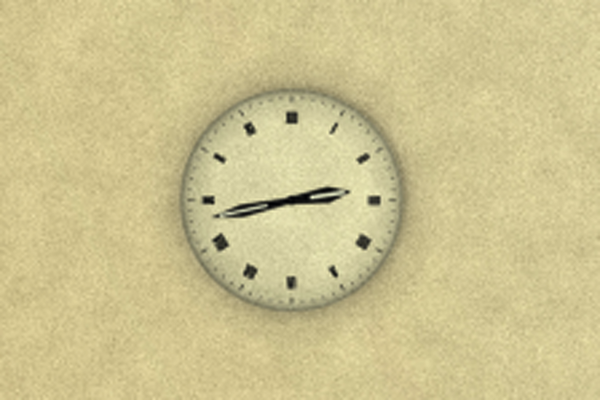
**2:43**
